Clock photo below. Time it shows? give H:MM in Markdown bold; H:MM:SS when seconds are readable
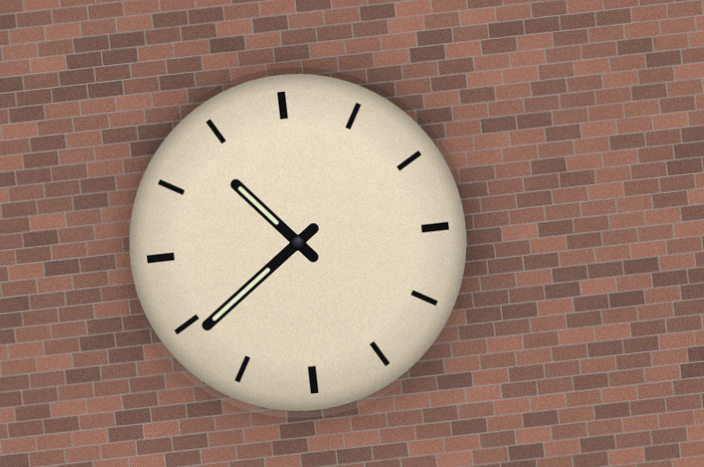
**10:39**
